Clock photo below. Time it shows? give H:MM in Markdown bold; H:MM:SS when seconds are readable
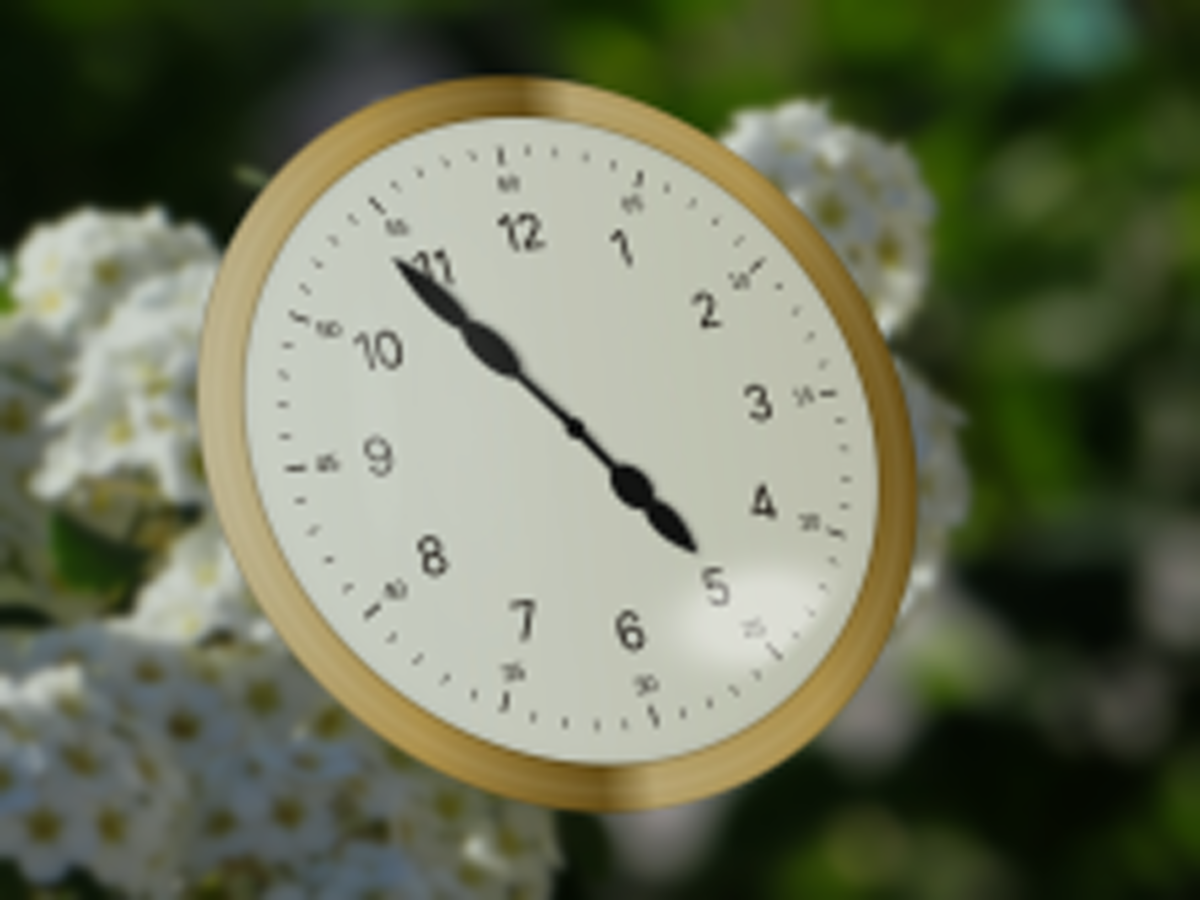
**4:54**
